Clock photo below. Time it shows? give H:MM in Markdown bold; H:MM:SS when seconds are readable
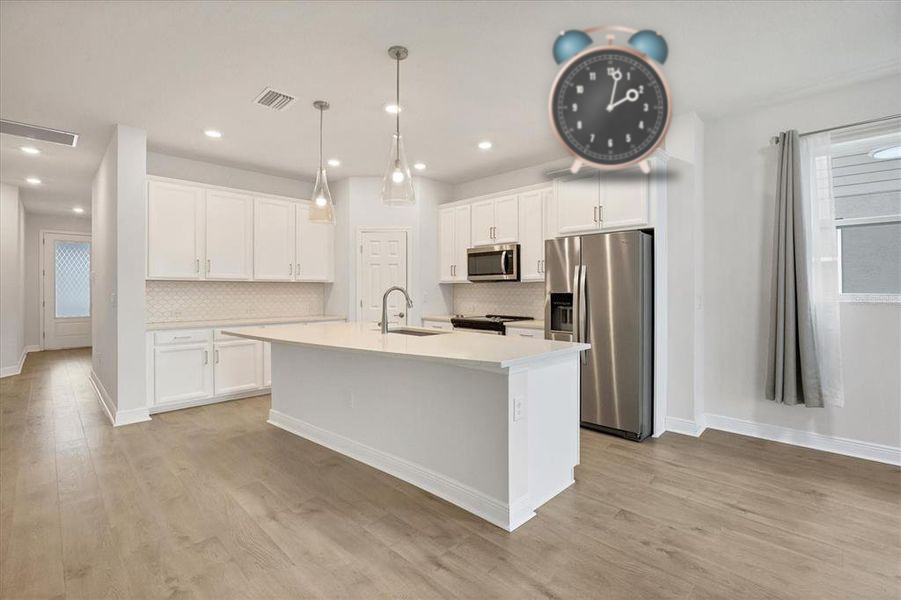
**2:02**
